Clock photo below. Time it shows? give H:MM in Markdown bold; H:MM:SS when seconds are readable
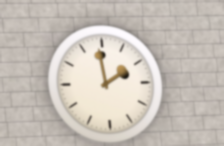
**1:59**
